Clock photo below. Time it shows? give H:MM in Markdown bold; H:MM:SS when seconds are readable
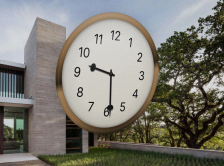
**9:29**
